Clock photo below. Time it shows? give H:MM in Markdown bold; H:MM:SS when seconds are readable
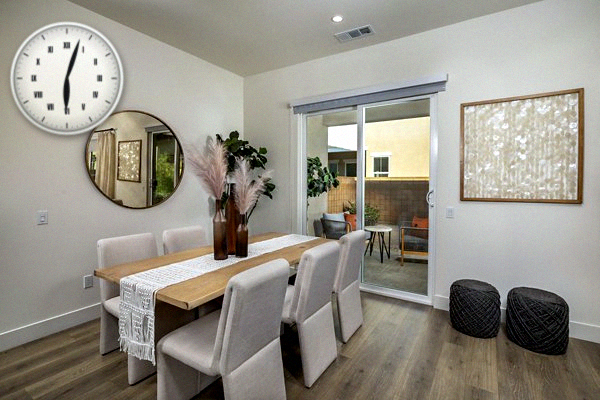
**6:03**
